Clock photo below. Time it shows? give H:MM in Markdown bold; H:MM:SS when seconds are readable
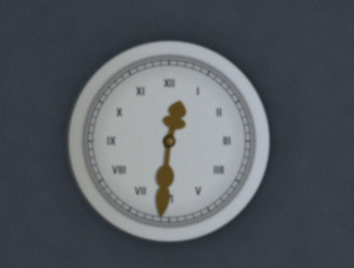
**12:31**
